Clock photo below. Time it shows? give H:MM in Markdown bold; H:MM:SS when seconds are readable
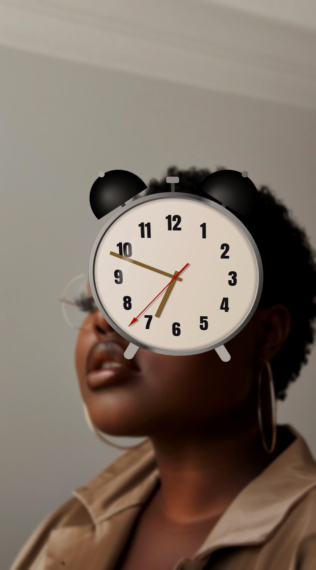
**6:48:37**
